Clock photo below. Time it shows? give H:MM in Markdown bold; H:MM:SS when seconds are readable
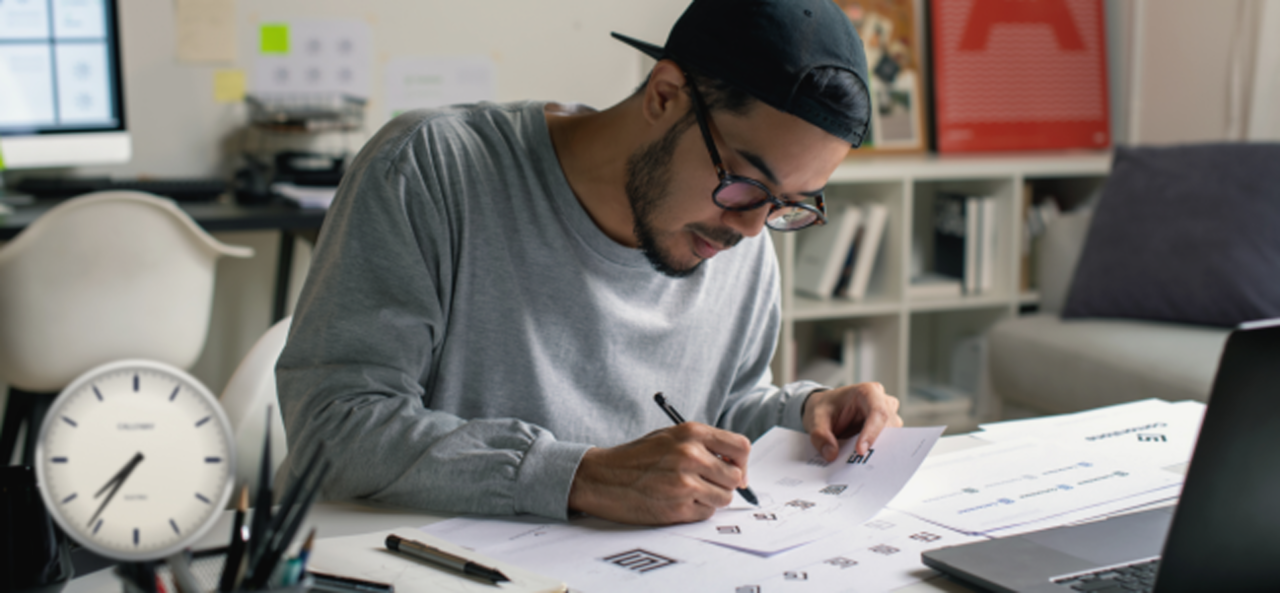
**7:36**
